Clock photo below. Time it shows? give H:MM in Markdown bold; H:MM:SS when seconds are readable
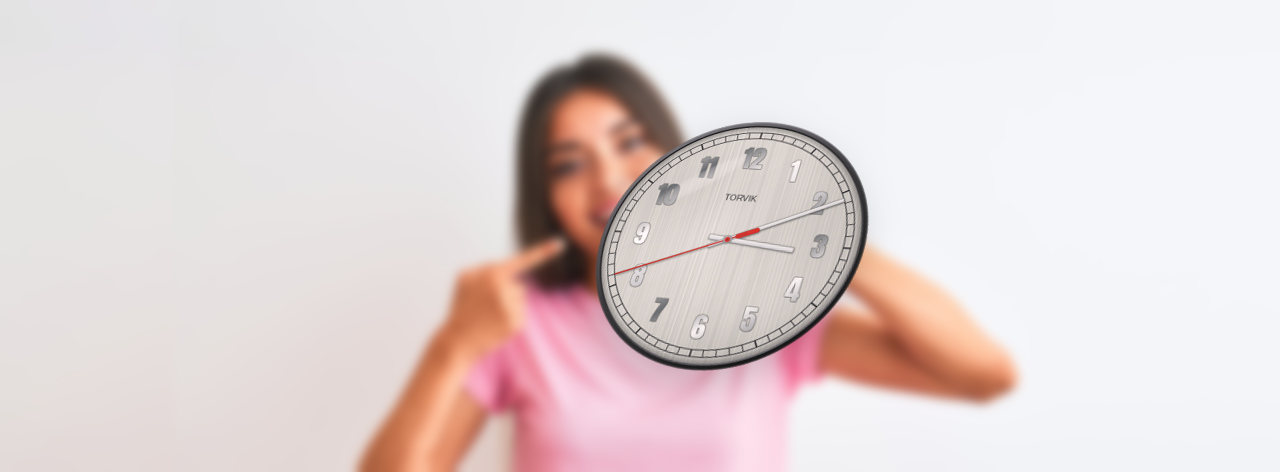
**3:10:41**
